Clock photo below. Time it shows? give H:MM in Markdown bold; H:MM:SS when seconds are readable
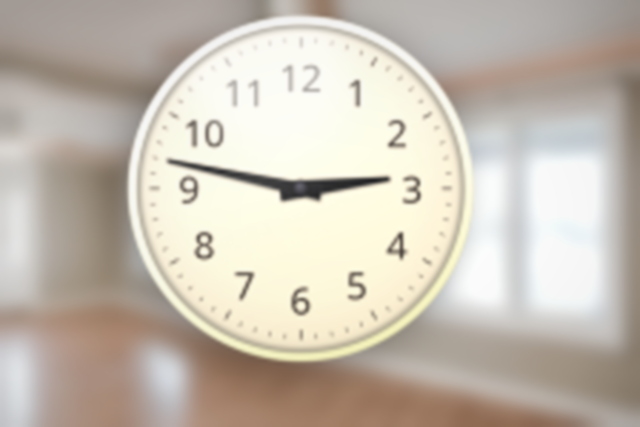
**2:47**
